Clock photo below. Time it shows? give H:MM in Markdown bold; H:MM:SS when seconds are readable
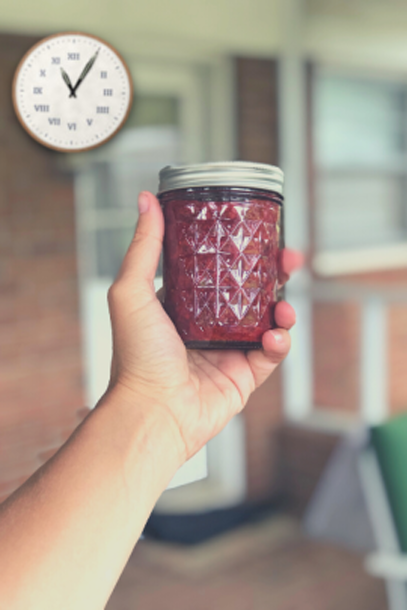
**11:05**
